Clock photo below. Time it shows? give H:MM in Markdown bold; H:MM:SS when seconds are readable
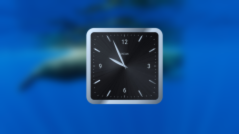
**9:56**
